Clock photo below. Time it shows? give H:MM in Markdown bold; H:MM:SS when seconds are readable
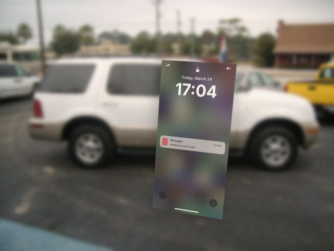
**17:04**
